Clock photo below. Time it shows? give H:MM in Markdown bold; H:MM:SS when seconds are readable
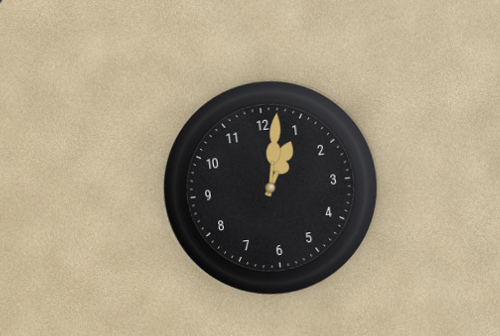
**1:02**
